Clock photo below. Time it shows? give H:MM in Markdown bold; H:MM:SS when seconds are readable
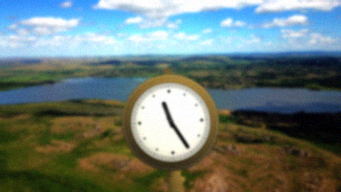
**11:25**
